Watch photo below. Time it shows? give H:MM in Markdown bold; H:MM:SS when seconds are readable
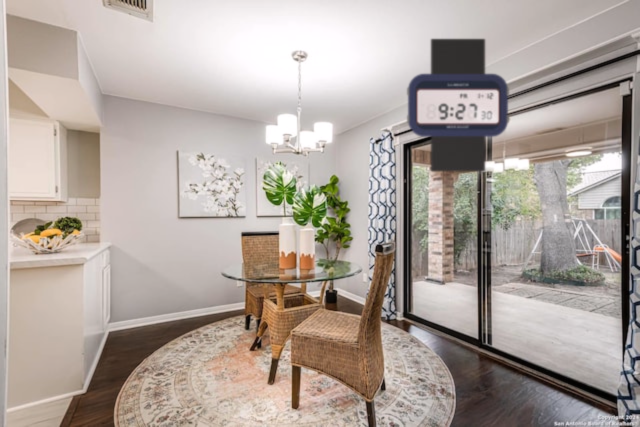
**9:27**
